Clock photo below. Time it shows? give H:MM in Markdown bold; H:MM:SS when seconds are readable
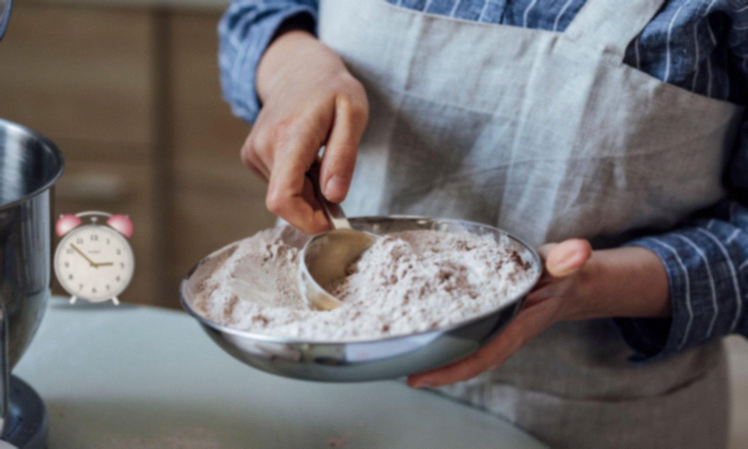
**2:52**
